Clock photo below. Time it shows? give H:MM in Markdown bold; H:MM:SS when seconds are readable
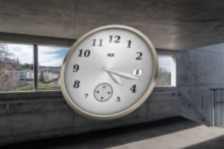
**4:17**
